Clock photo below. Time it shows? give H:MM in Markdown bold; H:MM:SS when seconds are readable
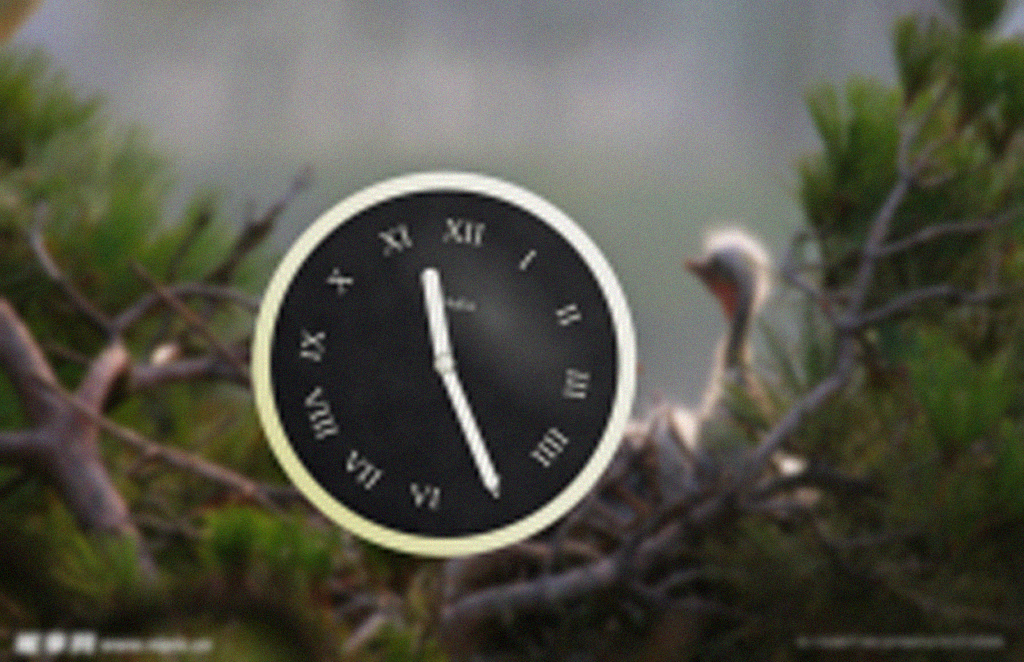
**11:25**
